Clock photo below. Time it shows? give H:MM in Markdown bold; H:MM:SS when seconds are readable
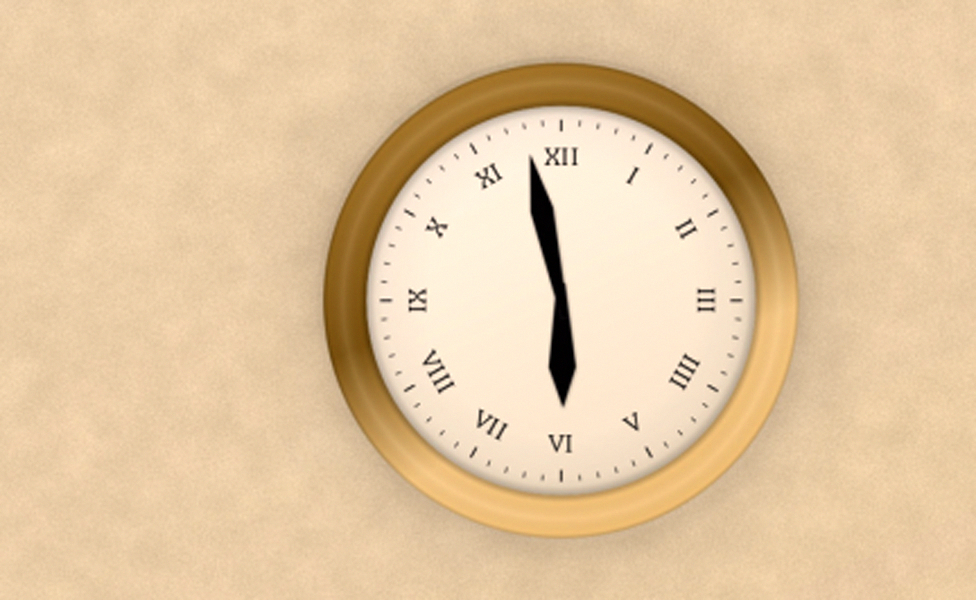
**5:58**
